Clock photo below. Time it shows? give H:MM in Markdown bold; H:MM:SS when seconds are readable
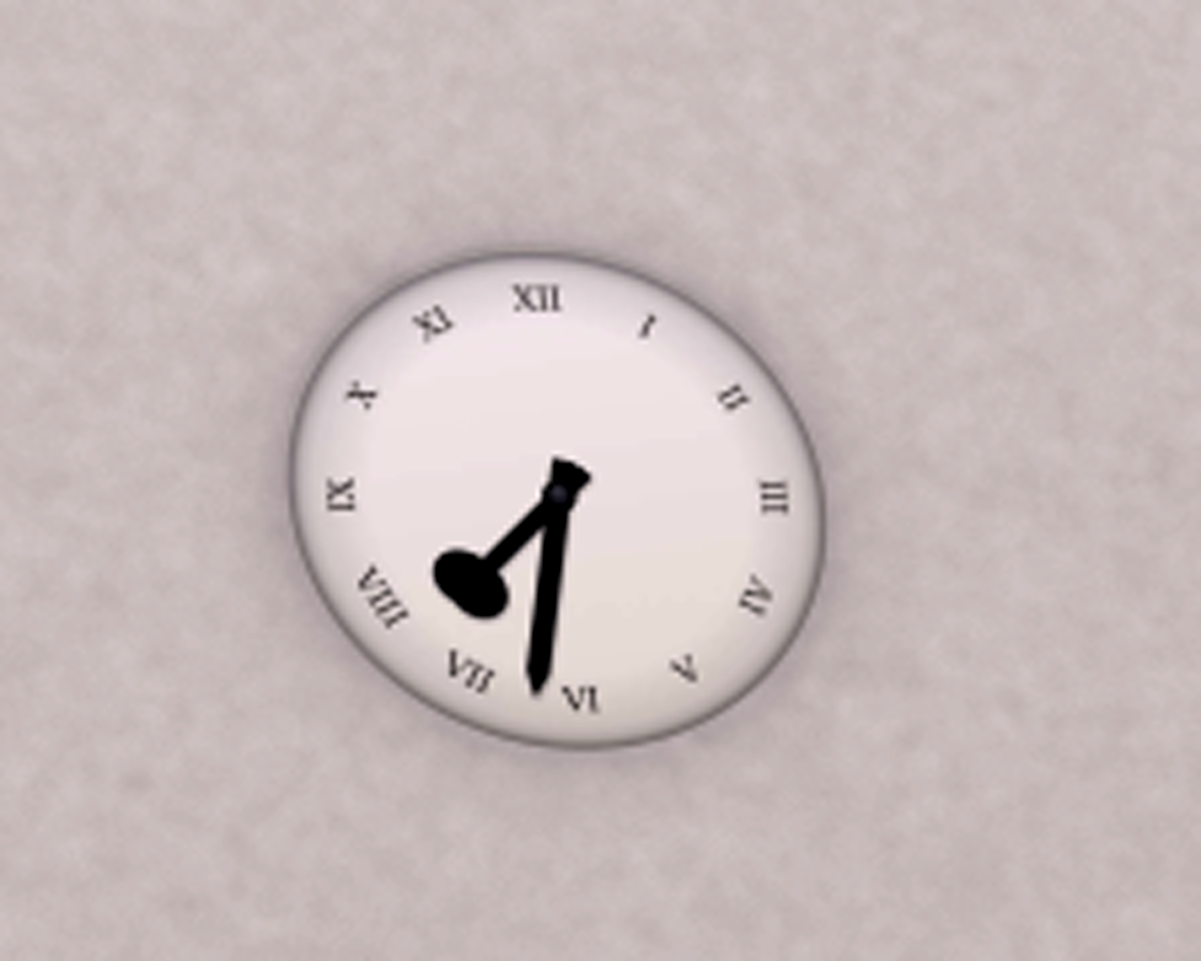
**7:32**
